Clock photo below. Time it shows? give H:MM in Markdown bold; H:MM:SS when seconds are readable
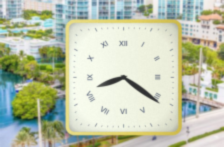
**8:21**
